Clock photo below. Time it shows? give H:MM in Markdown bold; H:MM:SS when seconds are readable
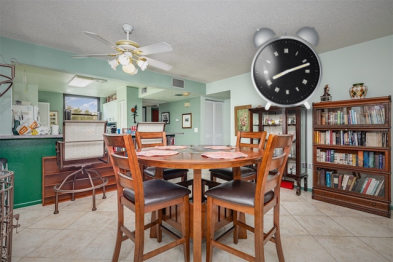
**8:12**
